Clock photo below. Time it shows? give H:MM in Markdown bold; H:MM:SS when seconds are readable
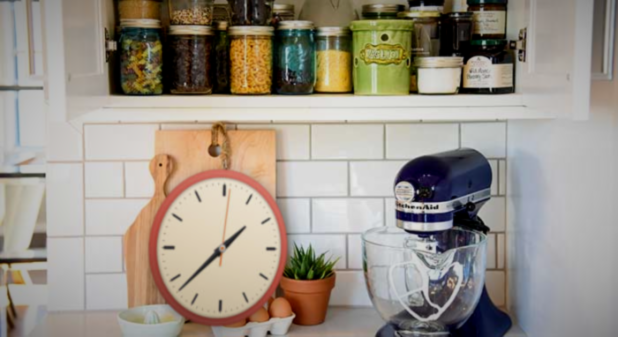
**1:38:01**
